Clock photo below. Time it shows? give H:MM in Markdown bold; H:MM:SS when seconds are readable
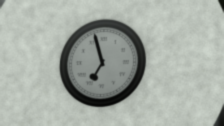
**6:57**
